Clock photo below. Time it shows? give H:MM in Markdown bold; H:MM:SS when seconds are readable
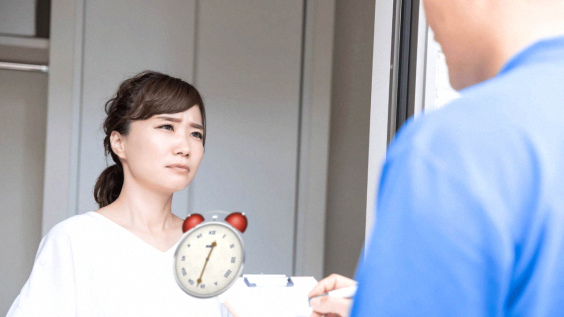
**12:32**
